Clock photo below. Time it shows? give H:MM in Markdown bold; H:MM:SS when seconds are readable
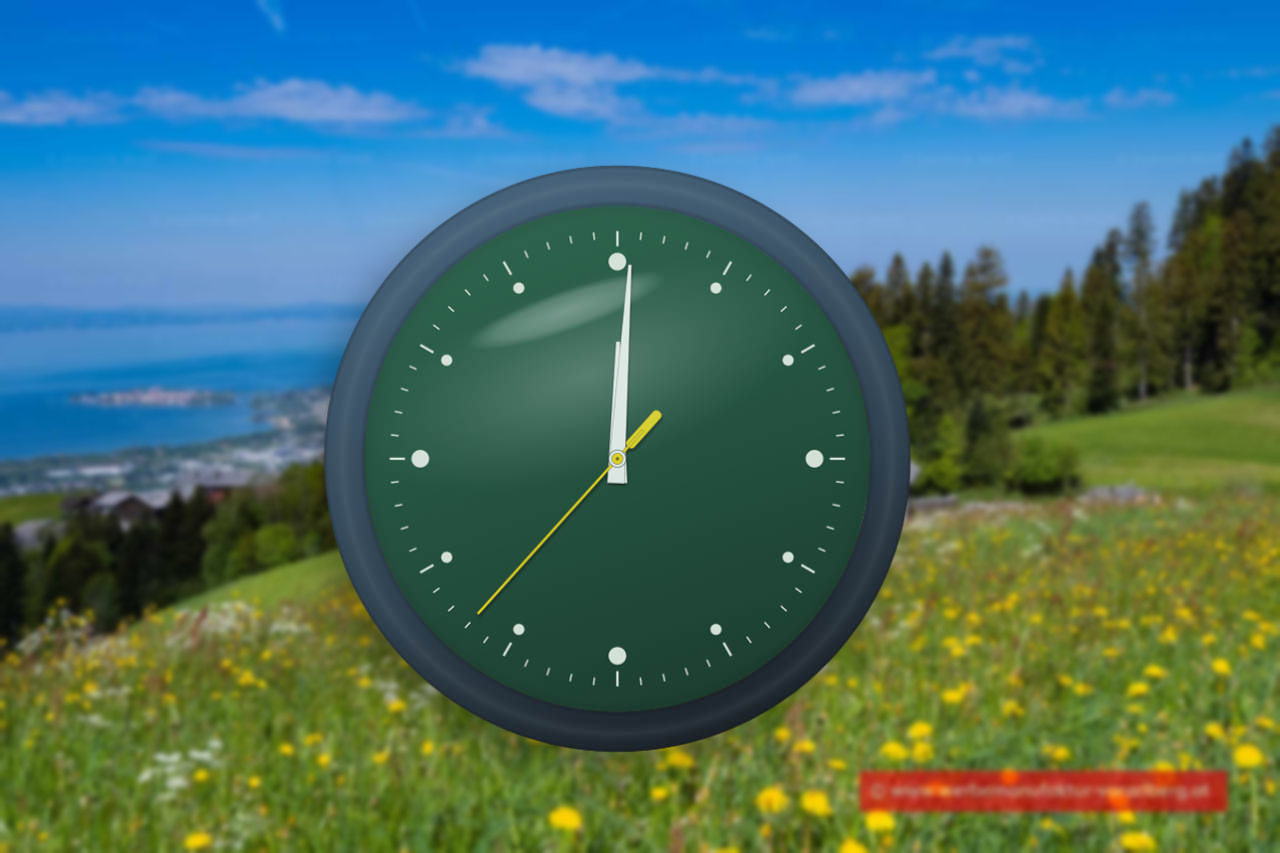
**12:00:37**
